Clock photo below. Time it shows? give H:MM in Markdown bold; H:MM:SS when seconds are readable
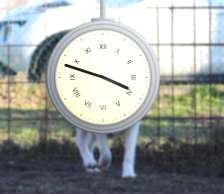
**3:48**
